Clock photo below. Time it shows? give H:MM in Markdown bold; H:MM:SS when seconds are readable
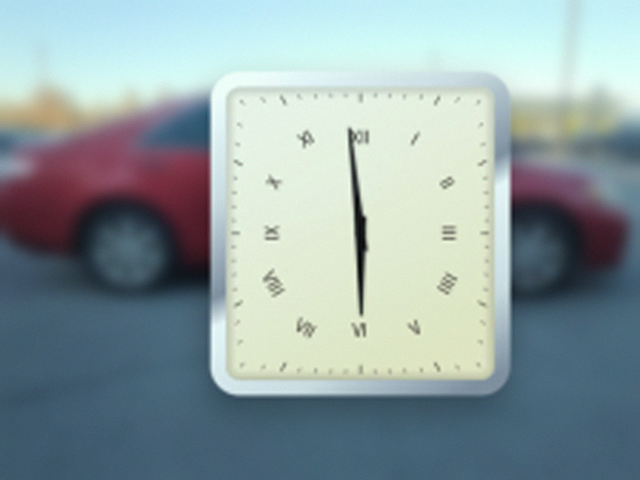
**5:59**
